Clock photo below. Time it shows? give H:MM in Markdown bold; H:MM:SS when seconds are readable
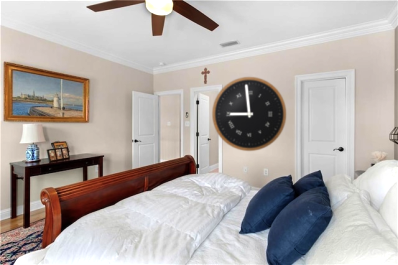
**8:59**
